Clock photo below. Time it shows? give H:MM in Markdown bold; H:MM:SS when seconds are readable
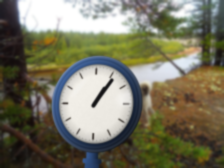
**1:06**
